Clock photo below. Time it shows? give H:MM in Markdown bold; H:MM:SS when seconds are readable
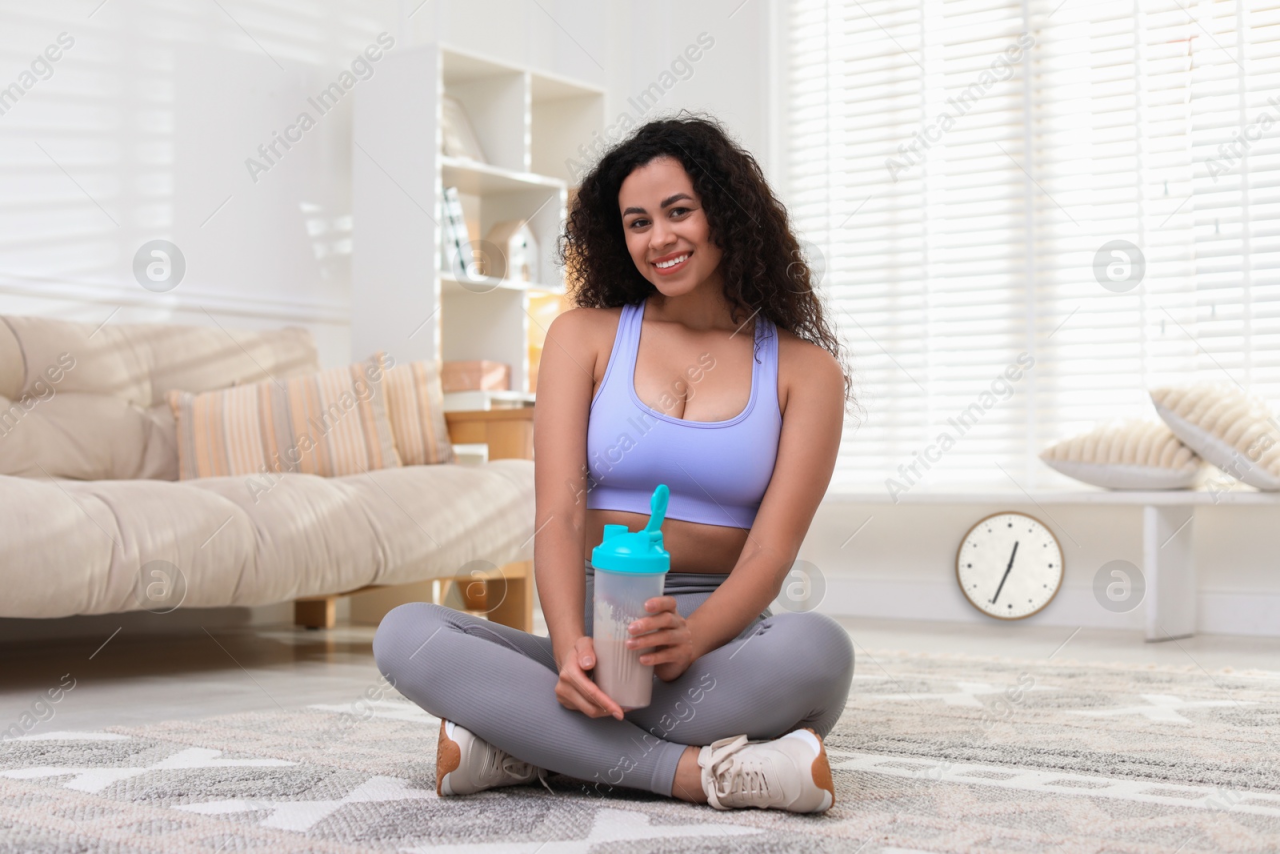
**12:34**
